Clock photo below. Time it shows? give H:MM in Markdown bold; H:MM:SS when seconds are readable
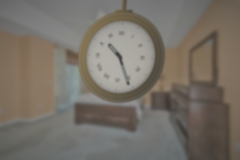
**10:26**
